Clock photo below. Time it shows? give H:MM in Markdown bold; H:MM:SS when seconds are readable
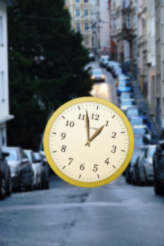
**12:57**
